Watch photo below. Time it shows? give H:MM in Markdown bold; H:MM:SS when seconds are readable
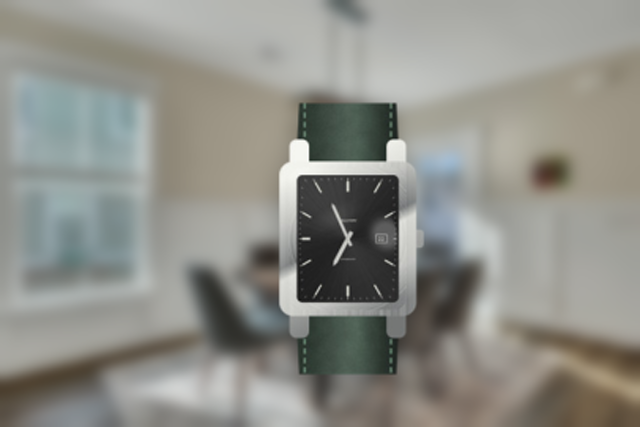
**6:56**
